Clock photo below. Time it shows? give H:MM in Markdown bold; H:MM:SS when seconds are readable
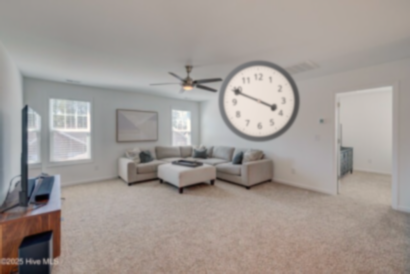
**3:49**
